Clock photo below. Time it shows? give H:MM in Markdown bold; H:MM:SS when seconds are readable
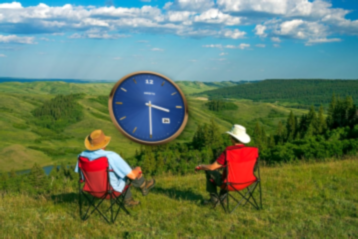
**3:30**
